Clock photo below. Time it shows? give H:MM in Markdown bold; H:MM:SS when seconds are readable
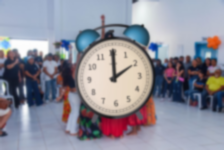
**2:00**
